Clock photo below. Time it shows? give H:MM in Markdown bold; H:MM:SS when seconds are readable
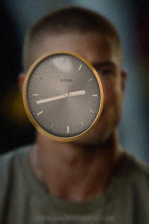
**2:43**
